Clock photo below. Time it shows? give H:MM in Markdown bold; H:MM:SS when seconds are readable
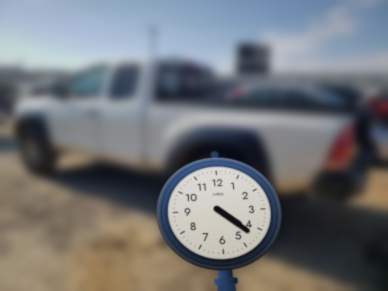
**4:22**
